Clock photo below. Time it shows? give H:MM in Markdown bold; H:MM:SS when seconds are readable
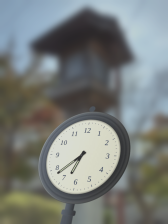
**6:38**
